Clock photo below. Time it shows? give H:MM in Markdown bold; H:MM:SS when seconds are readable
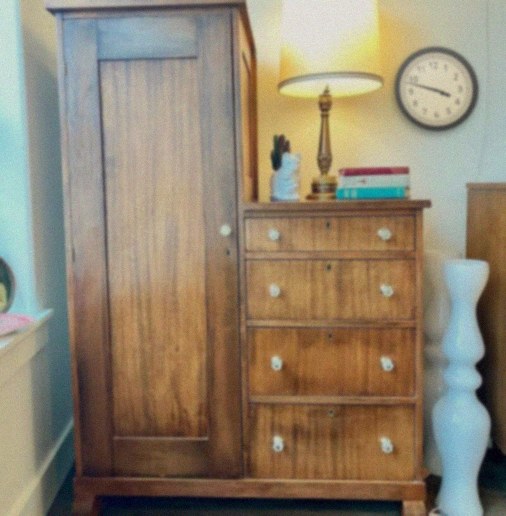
**3:48**
